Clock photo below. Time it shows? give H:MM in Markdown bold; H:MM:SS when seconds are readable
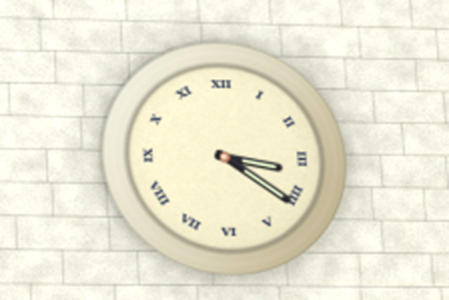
**3:21**
